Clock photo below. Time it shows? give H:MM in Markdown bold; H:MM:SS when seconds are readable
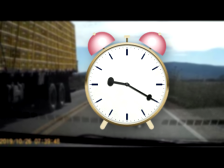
**9:20**
